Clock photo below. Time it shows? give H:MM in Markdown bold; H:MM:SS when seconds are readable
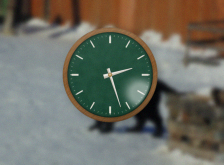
**2:27**
